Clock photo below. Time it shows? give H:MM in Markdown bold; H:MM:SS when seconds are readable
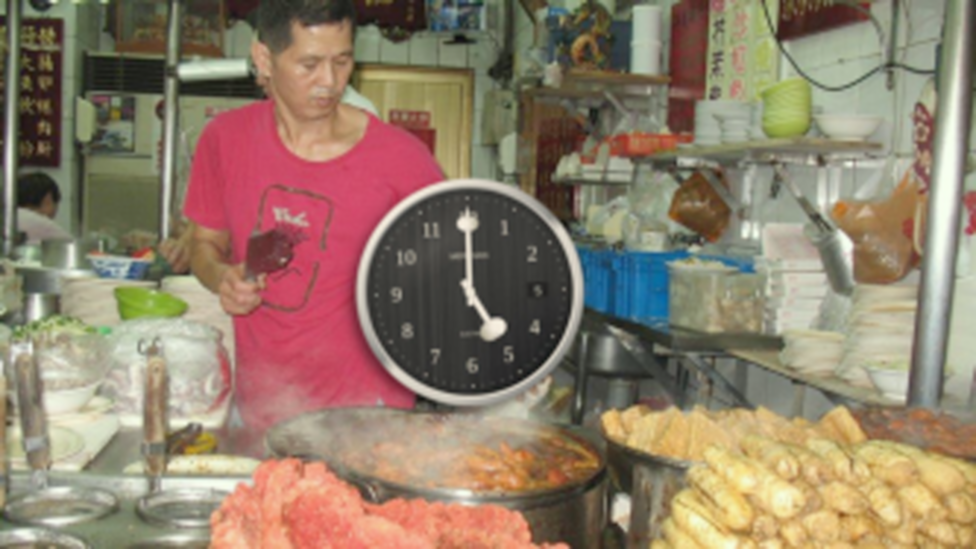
**5:00**
